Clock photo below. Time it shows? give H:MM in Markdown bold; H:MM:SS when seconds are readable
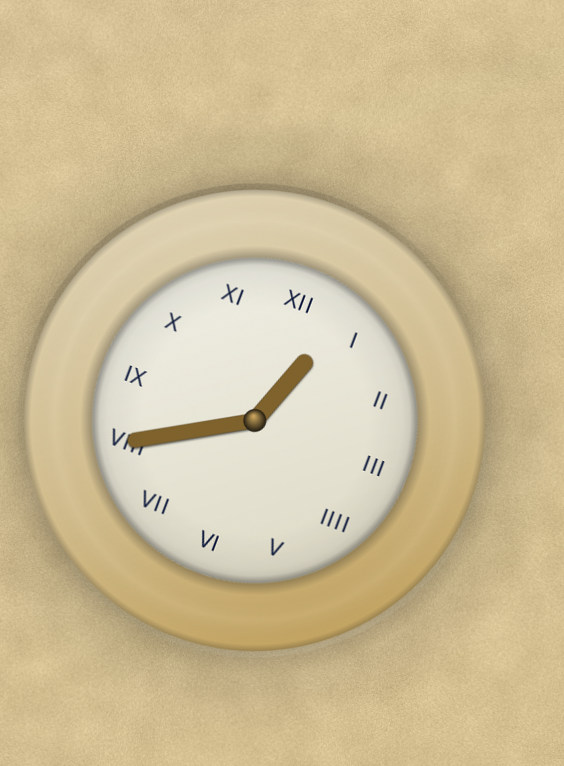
**12:40**
